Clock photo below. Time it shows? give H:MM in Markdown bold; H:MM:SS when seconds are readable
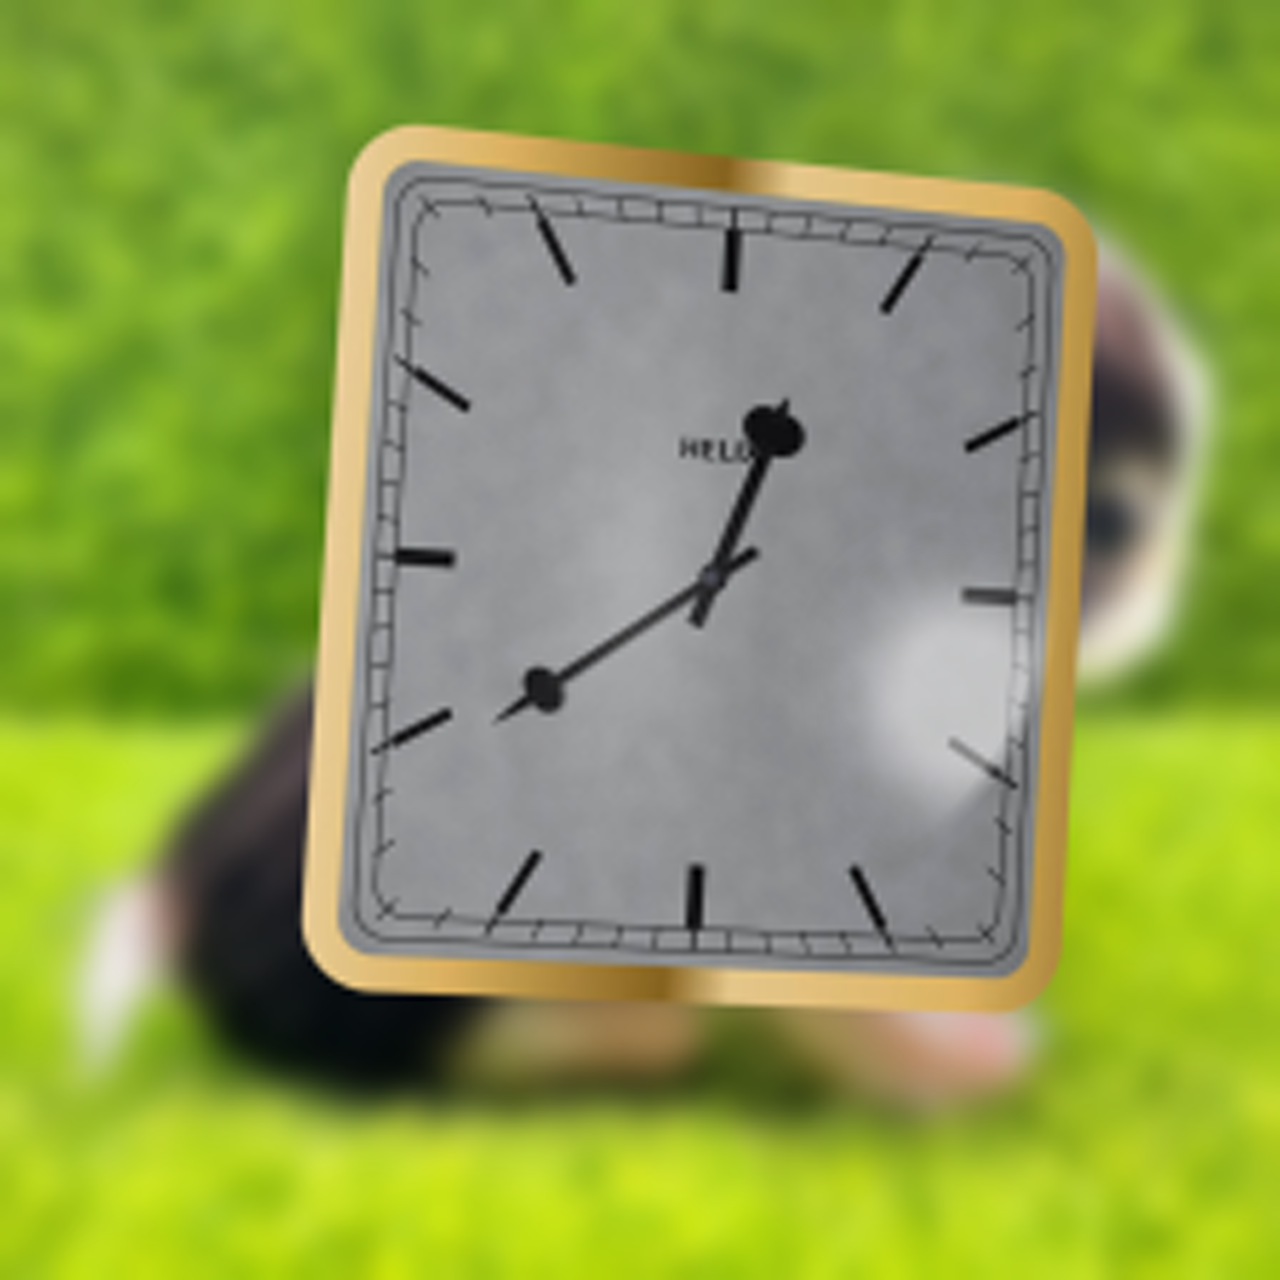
**12:39**
